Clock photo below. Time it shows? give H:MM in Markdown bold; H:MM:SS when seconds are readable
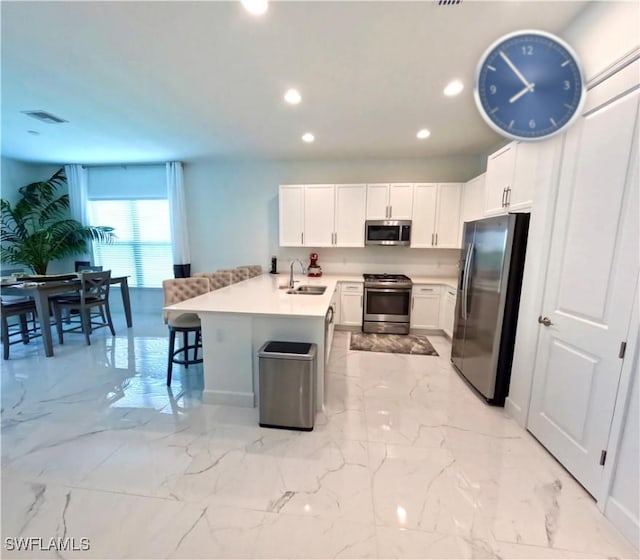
**7:54**
